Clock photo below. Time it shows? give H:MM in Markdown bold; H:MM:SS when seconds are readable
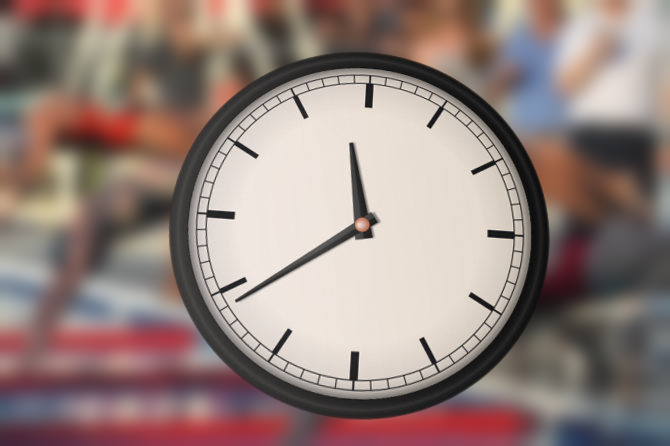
**11:39**
